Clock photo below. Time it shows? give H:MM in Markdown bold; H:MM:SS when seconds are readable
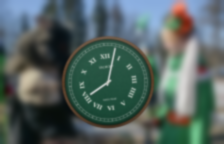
**8:03**
